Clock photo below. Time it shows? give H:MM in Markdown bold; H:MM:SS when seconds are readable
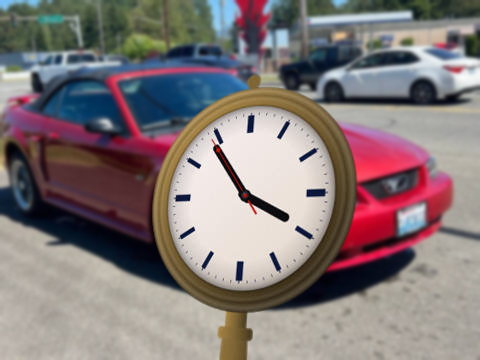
**3:53:54**
